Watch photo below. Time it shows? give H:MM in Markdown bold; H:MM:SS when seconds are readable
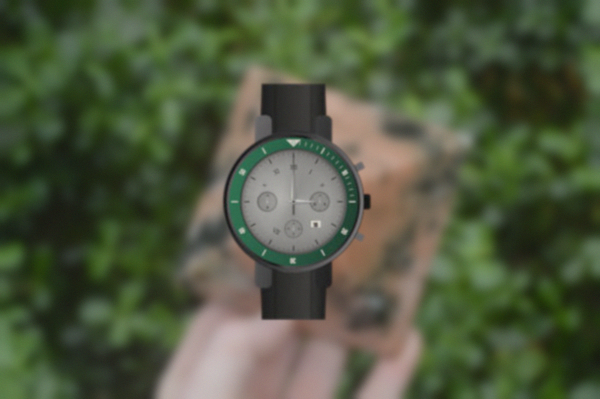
**3:00**
